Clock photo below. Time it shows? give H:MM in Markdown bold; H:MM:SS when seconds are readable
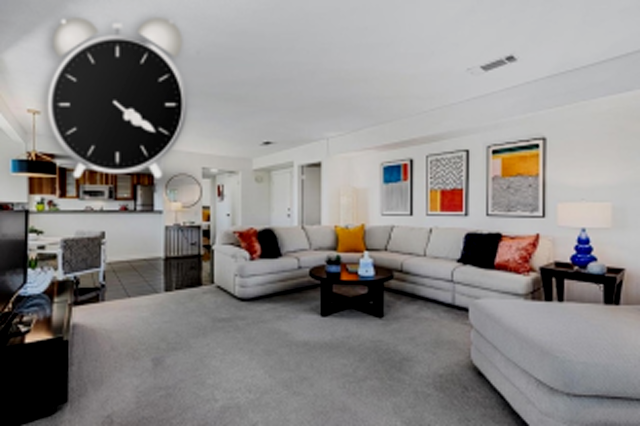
**4:21**
